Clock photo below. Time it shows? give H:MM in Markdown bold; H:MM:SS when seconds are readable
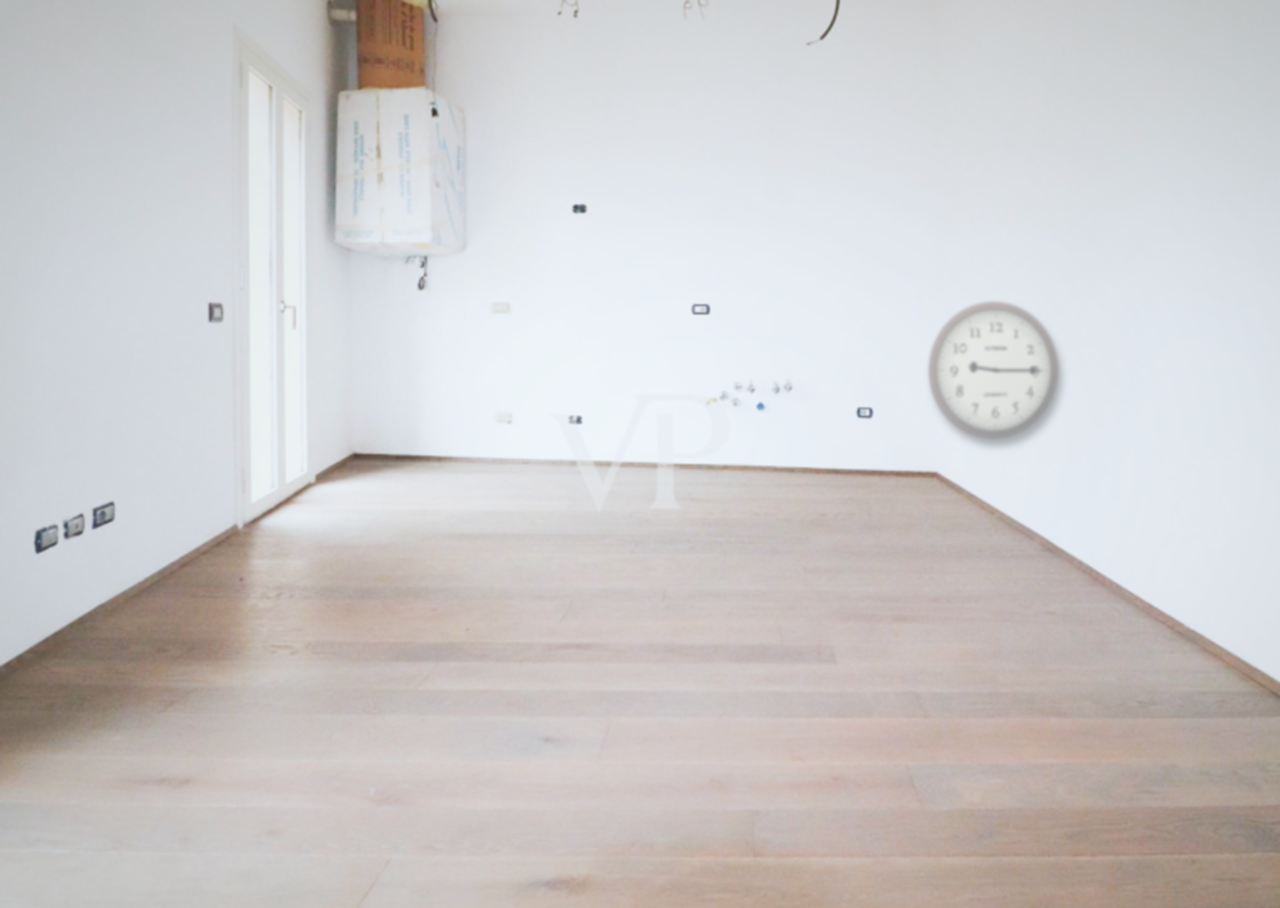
**9:15**
